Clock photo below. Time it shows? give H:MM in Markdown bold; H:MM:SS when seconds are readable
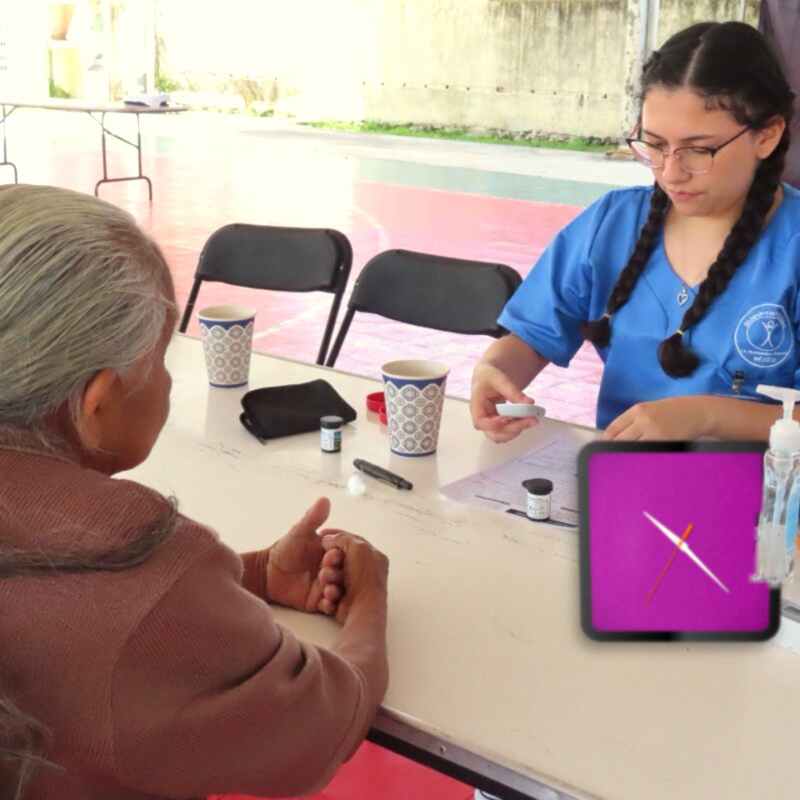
**10:22:35**
